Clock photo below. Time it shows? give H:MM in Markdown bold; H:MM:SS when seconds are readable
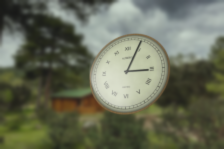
**3:04**
